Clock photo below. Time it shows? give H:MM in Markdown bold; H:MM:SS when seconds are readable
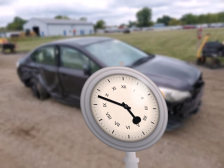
**4:48**
